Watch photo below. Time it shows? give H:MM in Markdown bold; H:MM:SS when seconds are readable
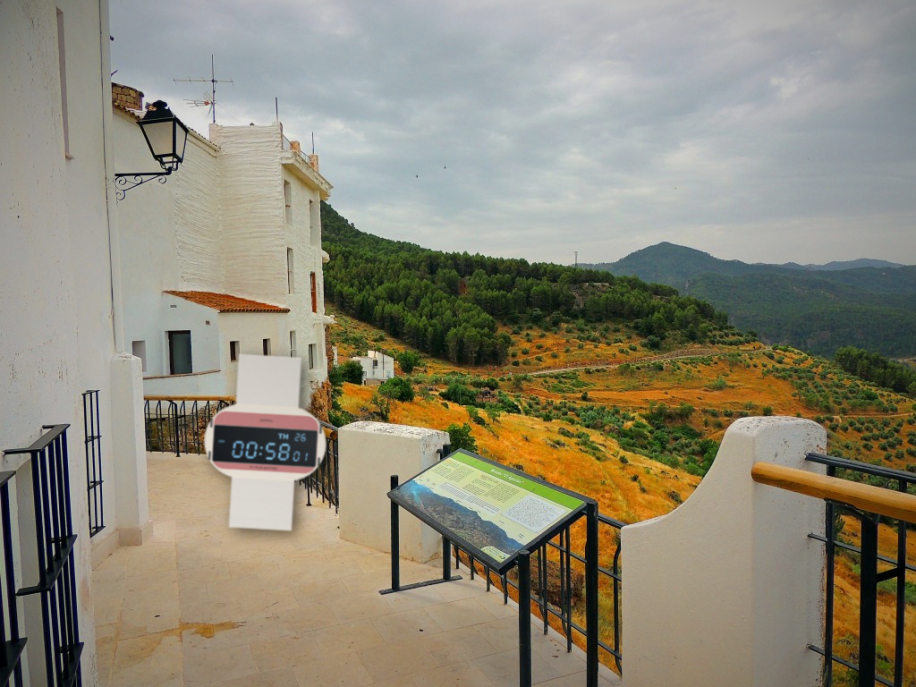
**0:58:01**
